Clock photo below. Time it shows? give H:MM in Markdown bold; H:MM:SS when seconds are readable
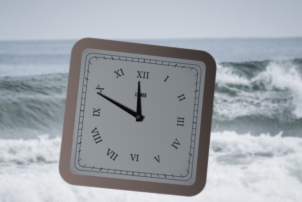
**11:49**
